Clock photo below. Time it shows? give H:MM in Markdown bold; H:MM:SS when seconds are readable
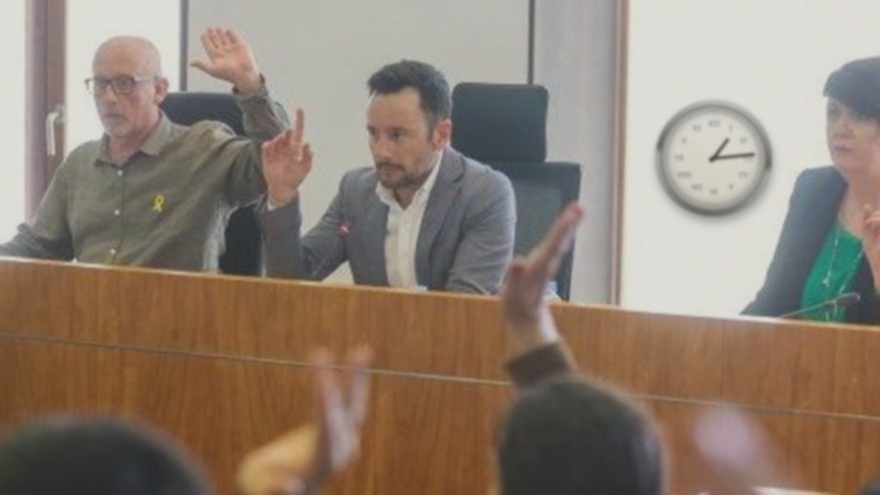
**1:14**
